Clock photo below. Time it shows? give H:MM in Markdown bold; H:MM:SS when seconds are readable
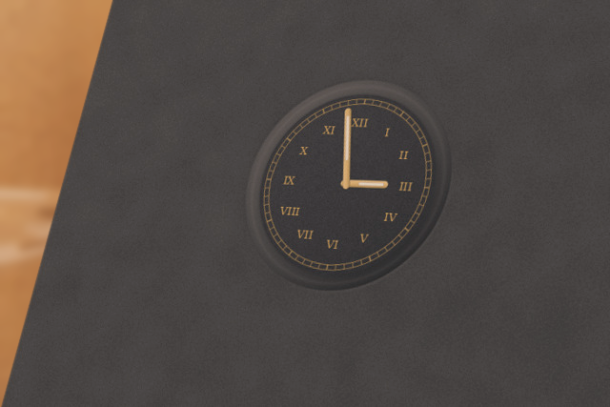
**2:58**
